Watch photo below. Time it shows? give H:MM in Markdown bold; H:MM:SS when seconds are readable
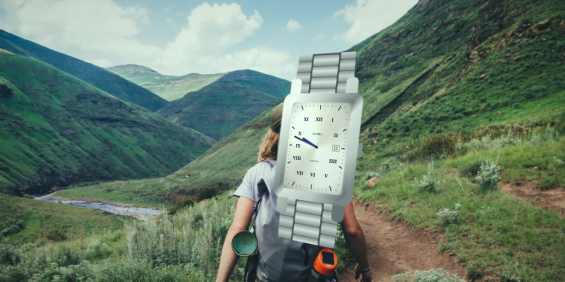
**9:48**
